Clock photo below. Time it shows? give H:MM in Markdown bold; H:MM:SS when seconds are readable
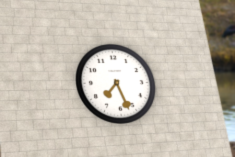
**7:27**
